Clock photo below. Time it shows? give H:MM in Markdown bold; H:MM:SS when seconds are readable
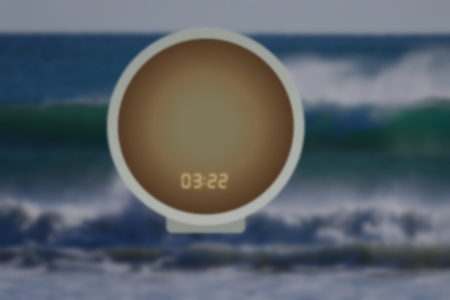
**3:22**
